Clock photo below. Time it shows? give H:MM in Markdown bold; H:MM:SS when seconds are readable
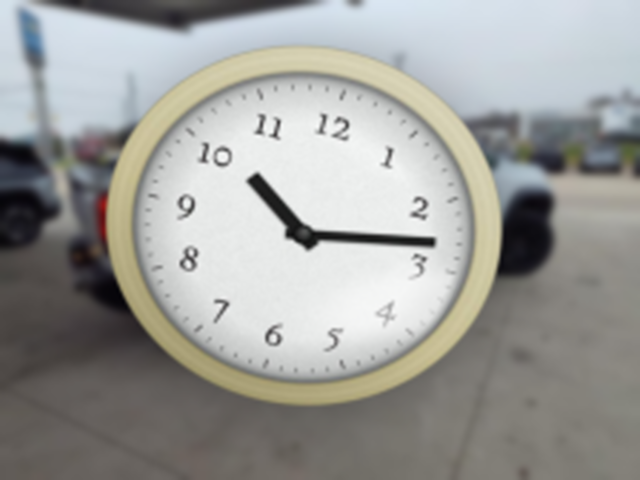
**10:13**
